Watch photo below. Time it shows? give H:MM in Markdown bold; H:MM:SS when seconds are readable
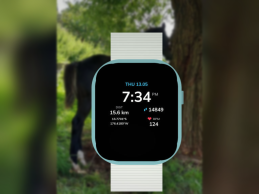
**7:34**
